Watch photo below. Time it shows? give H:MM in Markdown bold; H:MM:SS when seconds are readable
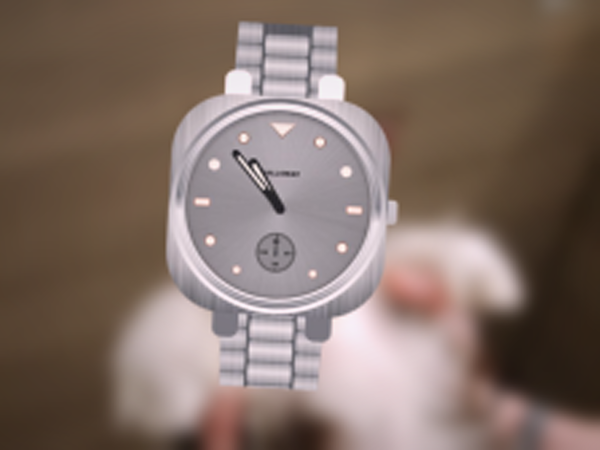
**10:53**
